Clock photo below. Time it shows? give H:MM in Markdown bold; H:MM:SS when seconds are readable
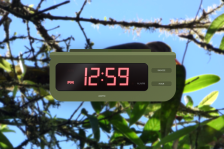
**12:59**
